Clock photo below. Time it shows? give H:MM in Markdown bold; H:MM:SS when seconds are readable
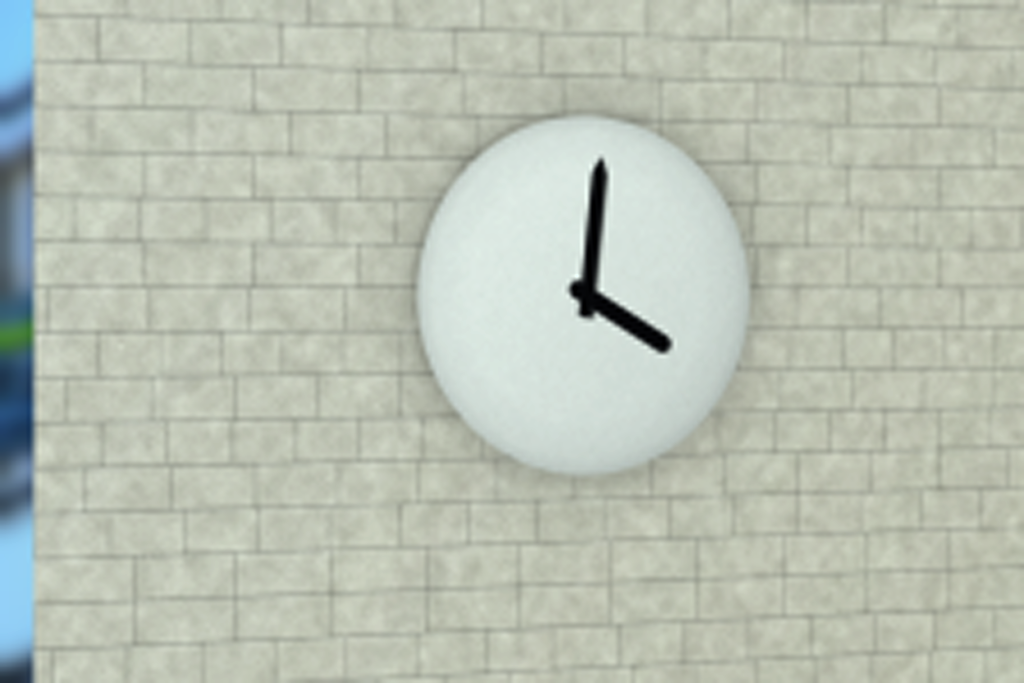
**4:01**
